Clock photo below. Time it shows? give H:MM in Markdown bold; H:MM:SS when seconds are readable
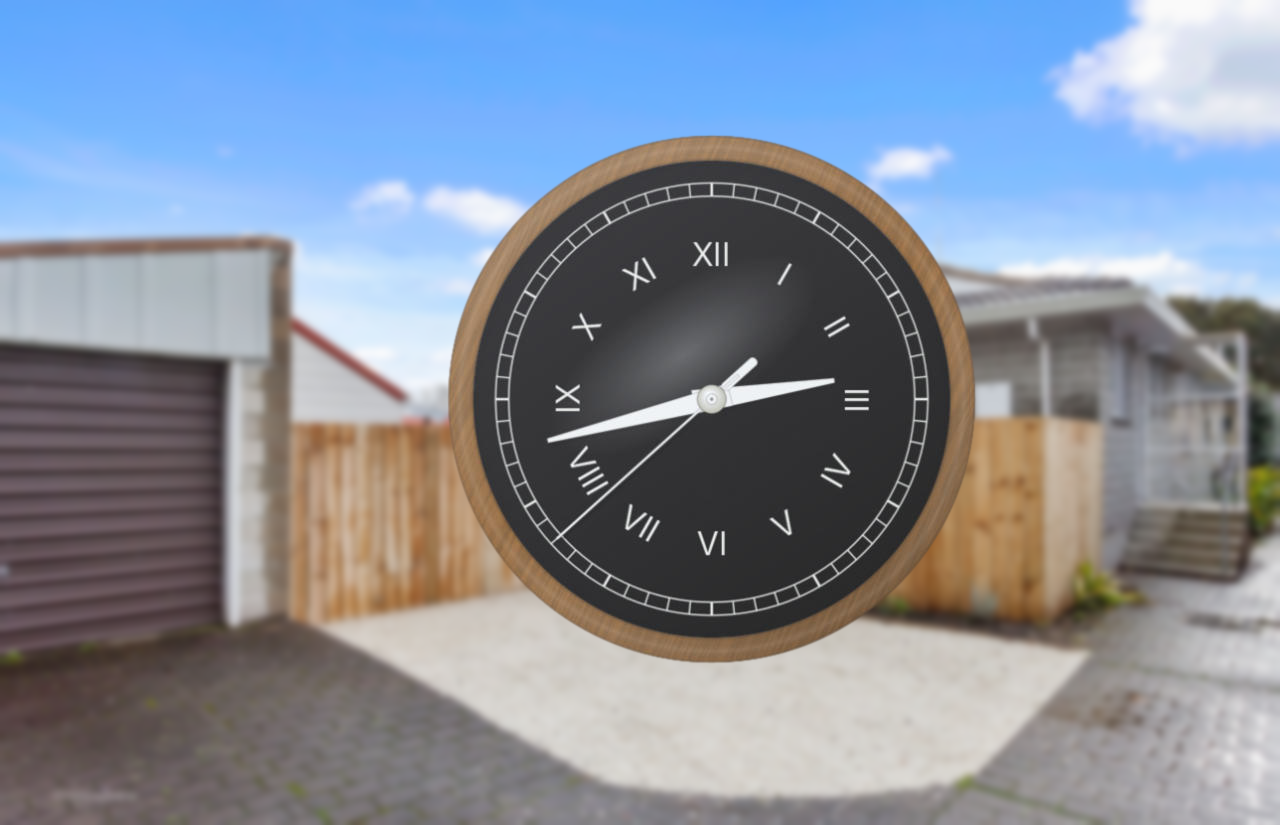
**2:42:38**
